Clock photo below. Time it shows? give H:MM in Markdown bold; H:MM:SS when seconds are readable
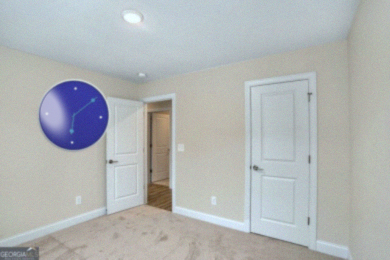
**6:08**
